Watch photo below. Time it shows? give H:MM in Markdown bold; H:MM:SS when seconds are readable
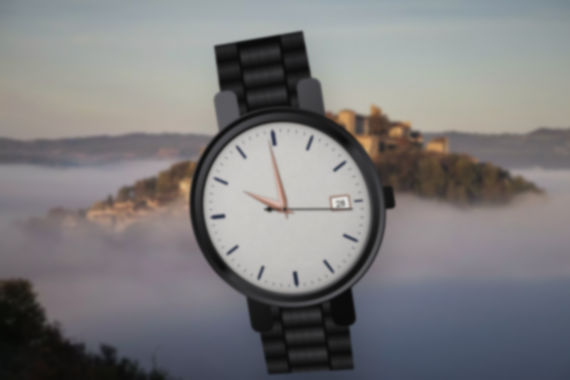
**9:59:16**
